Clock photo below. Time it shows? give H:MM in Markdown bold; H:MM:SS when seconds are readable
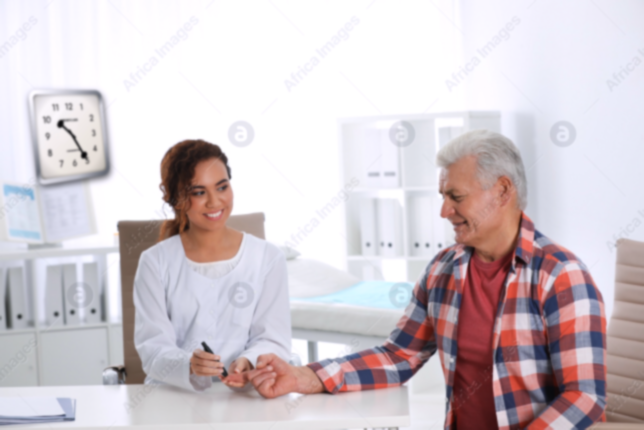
**10:25**
